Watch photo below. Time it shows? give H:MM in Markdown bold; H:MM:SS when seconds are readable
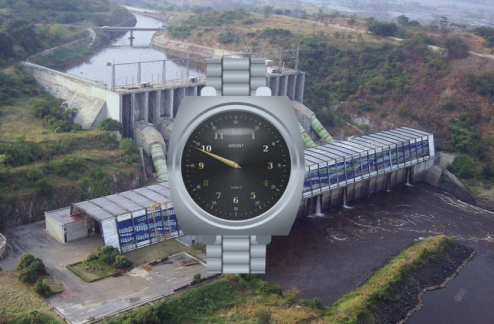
**9:49**
